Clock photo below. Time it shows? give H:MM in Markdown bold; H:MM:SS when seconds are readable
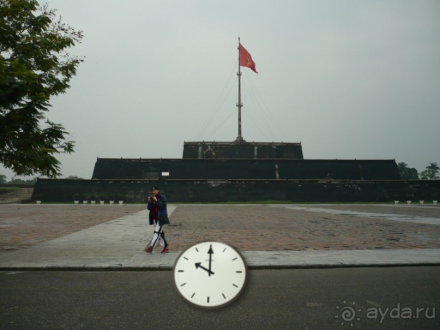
**10:00**
